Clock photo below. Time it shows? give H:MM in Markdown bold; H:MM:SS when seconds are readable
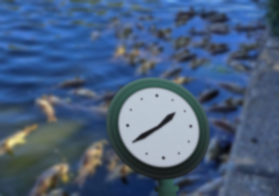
**1:40**
